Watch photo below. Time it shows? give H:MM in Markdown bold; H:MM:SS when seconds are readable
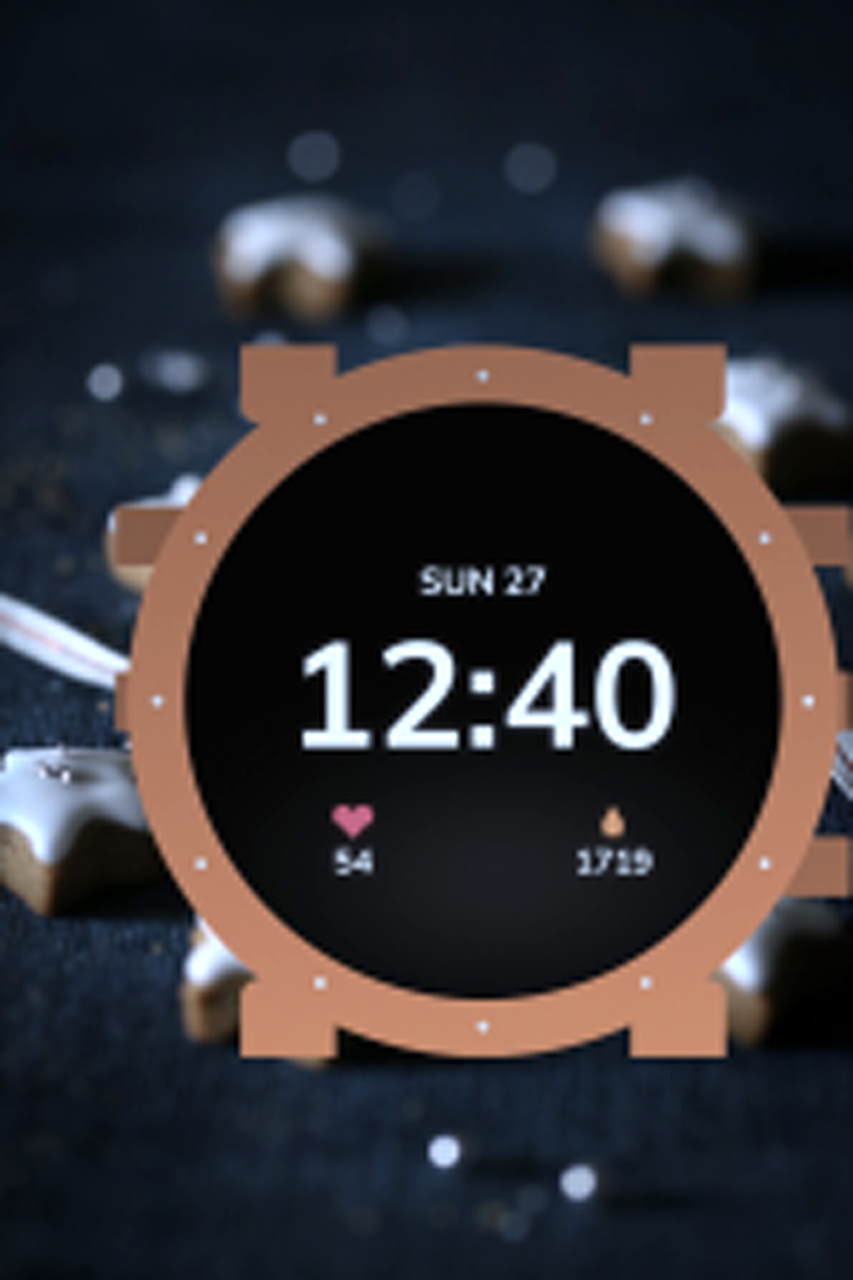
**12:40**
